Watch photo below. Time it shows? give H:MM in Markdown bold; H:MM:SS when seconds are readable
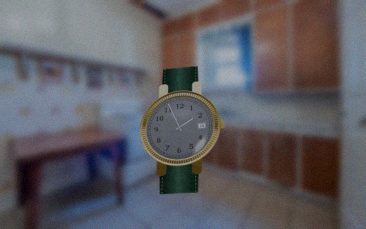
**1:56**
